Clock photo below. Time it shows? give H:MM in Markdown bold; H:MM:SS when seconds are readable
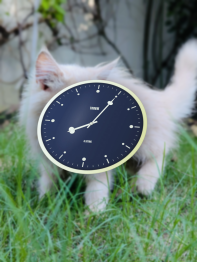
**8:05**
